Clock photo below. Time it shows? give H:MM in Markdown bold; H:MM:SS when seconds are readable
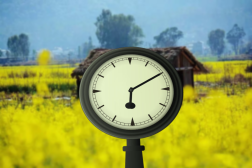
**6:10**
